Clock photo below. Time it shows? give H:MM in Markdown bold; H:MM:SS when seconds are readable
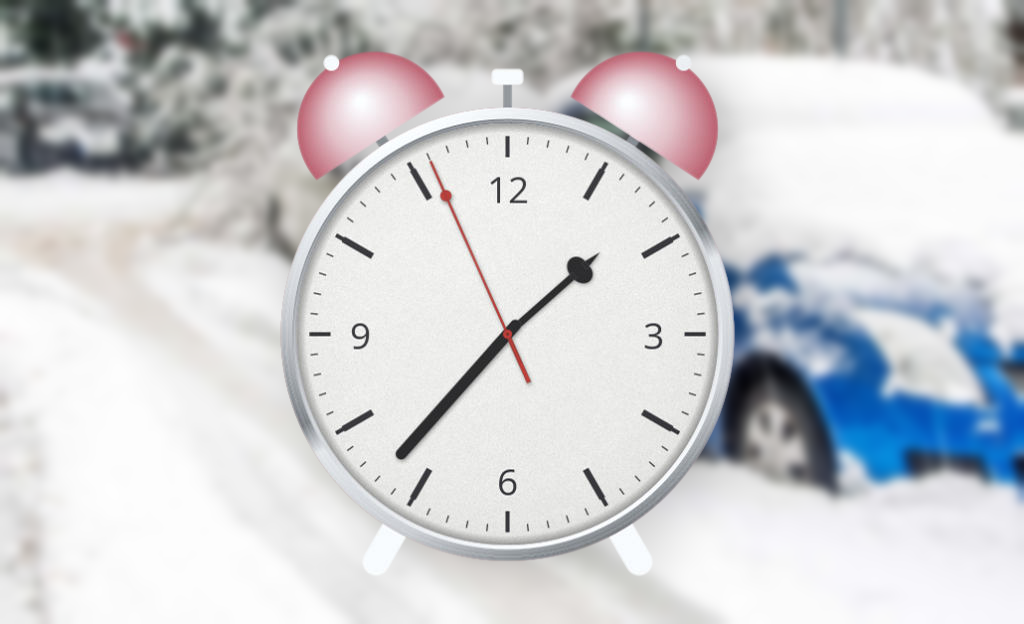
**1:36:56**
